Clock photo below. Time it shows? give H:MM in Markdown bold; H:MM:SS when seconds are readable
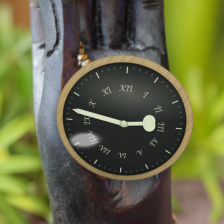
**2:47**
